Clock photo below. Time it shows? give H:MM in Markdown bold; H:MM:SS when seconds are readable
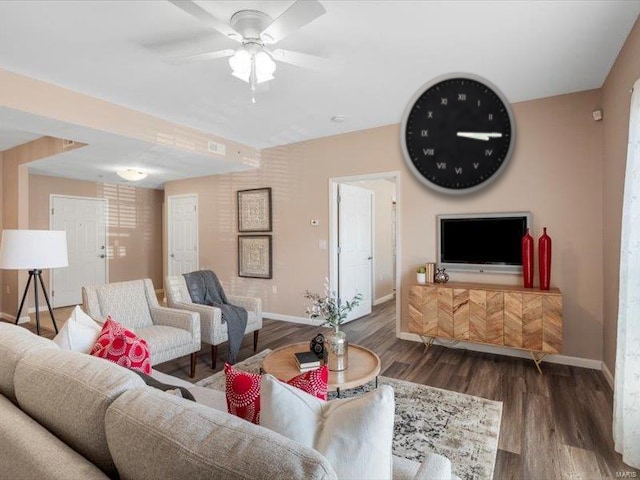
**3:15**
